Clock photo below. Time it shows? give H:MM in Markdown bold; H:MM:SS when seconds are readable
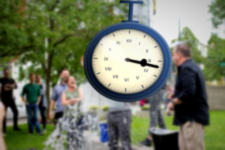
**3:17**
